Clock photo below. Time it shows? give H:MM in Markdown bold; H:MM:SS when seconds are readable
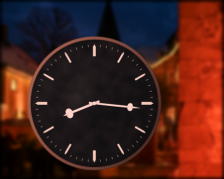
**8:16**
